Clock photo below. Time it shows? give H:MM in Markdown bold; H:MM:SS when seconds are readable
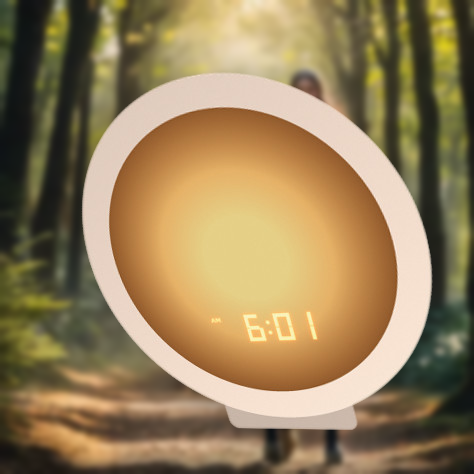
**6:01**
